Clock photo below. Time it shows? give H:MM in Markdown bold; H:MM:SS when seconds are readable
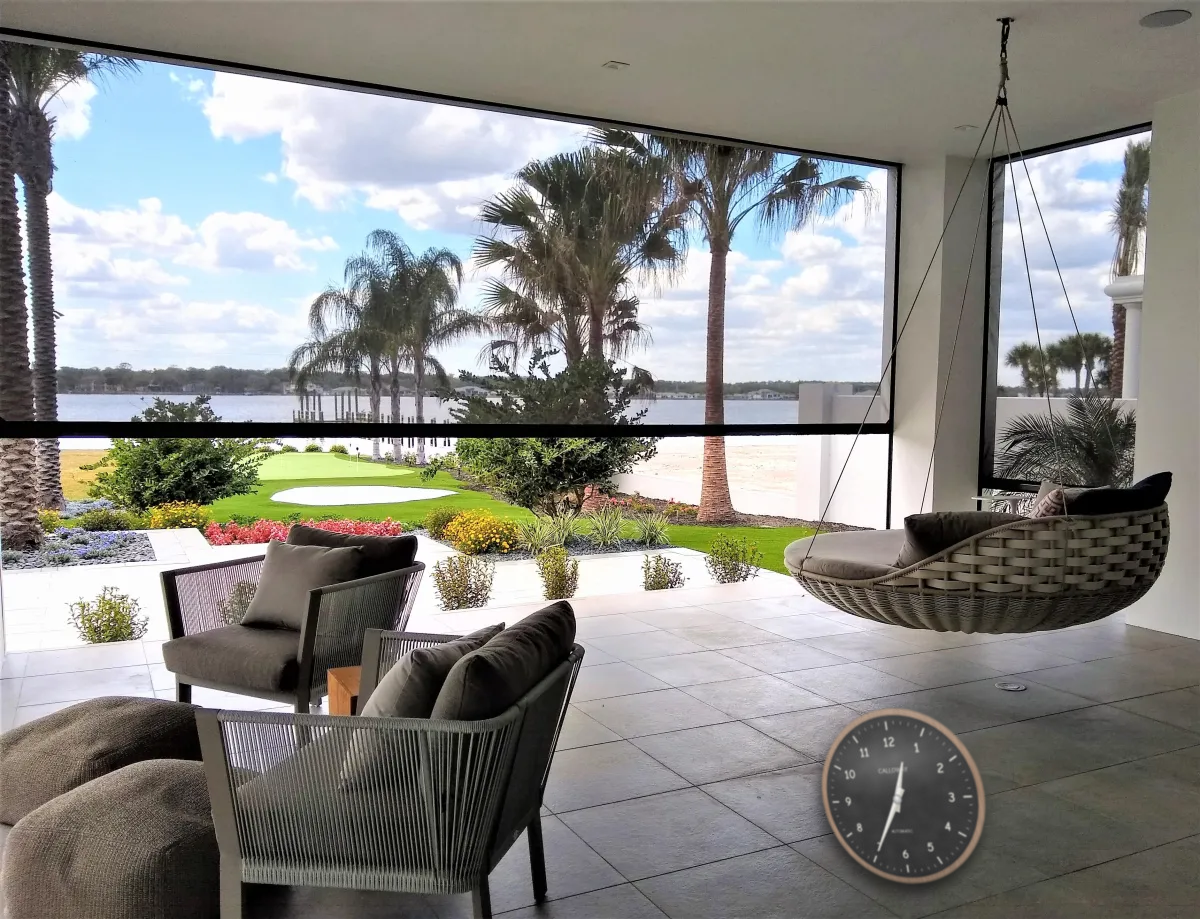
**12:35**
